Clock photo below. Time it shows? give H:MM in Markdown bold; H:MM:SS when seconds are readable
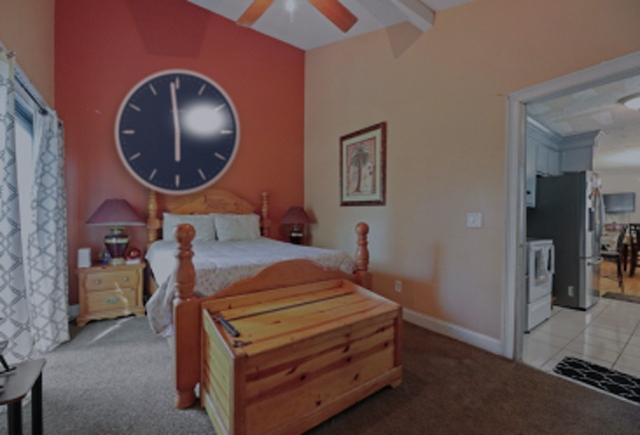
**5:59**
